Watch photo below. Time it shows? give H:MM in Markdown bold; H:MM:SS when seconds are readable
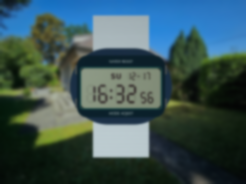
**16:32:56**
